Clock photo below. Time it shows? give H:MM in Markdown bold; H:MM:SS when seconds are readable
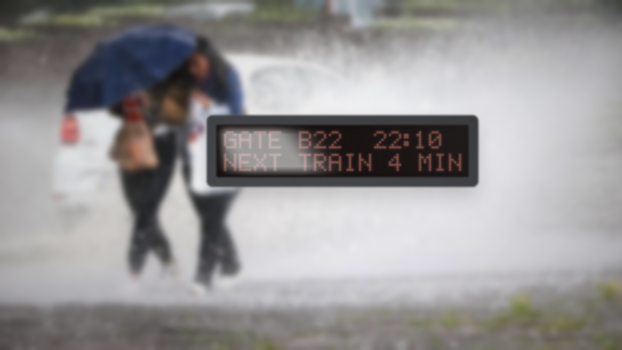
**22:10**
